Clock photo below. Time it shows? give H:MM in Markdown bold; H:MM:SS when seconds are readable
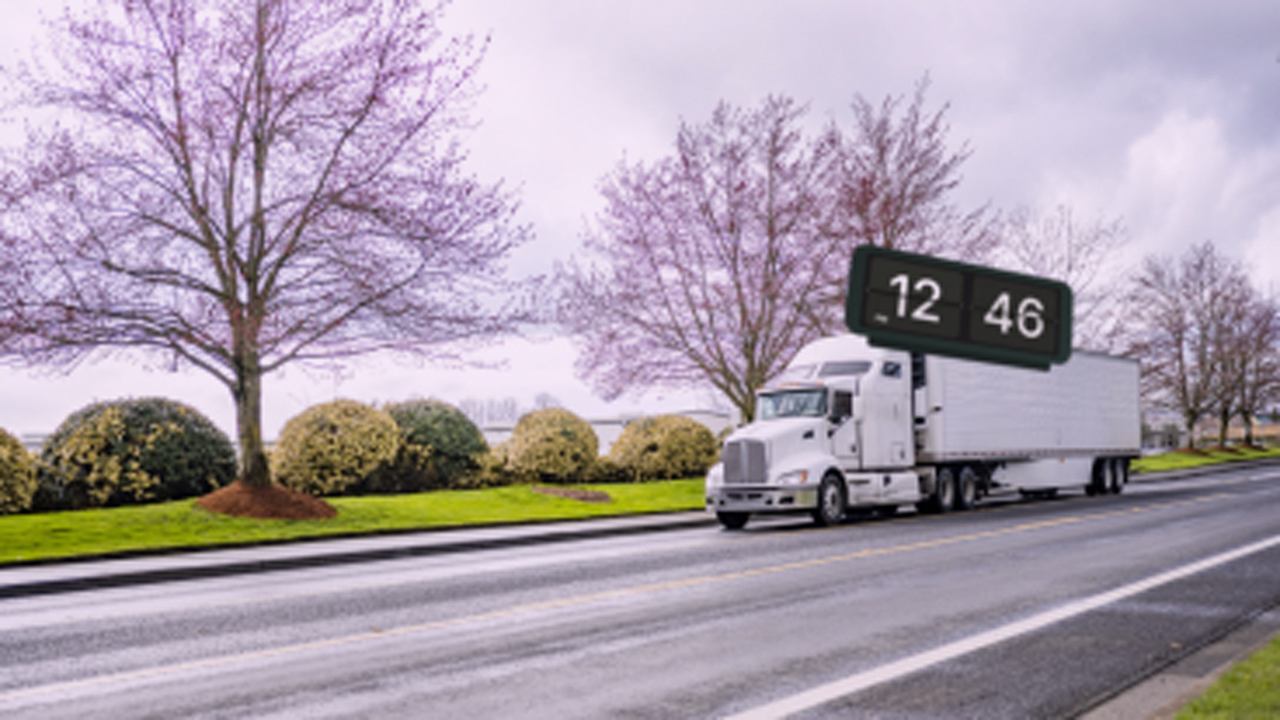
**12:46**
